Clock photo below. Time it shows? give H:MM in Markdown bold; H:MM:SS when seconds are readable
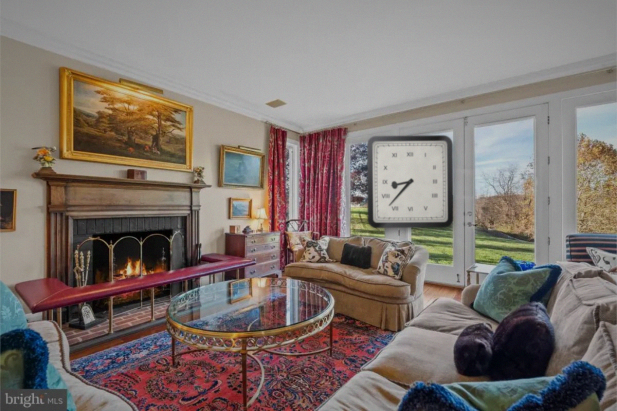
**8:37**
